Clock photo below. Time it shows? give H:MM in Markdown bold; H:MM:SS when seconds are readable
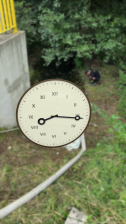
**8:16**
